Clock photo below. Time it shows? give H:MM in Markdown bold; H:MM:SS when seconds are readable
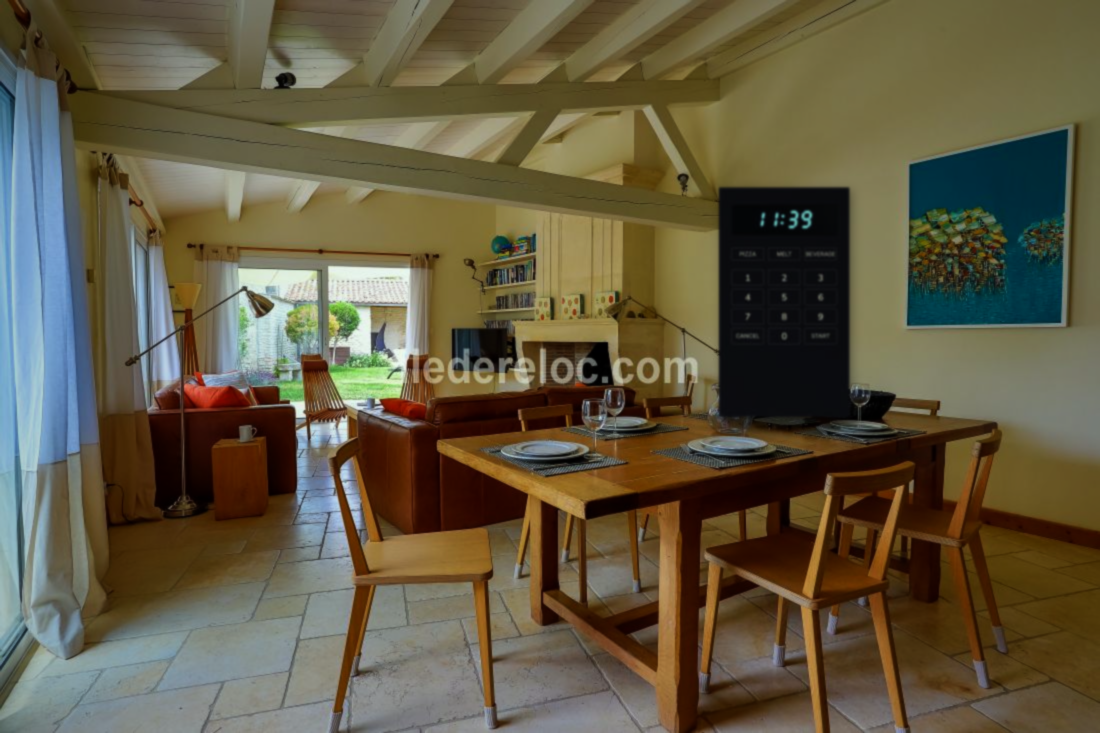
**11:39**
